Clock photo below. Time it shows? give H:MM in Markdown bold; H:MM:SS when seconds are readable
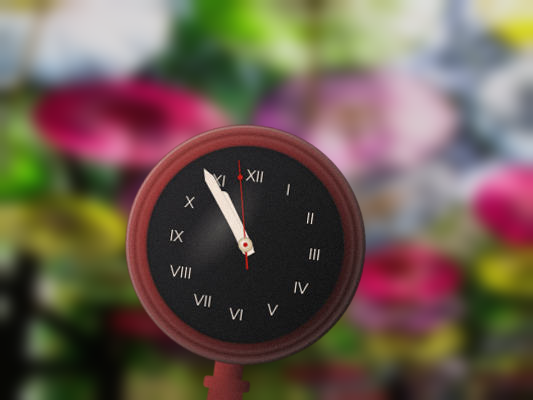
**10:53:58**
